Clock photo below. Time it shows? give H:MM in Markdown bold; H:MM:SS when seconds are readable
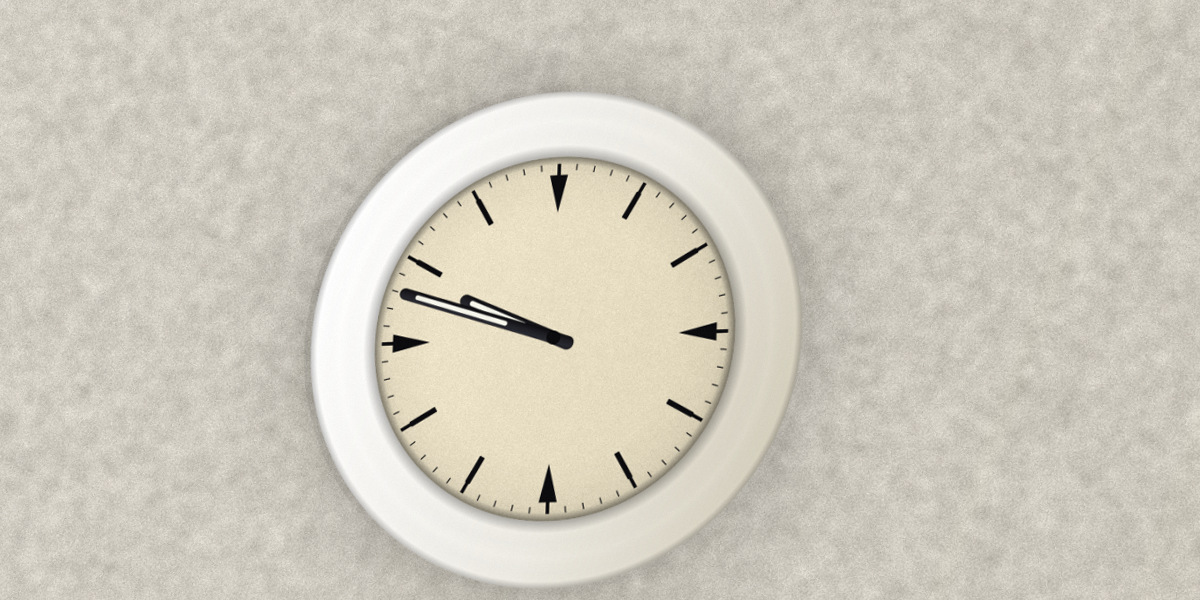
**9:48**
